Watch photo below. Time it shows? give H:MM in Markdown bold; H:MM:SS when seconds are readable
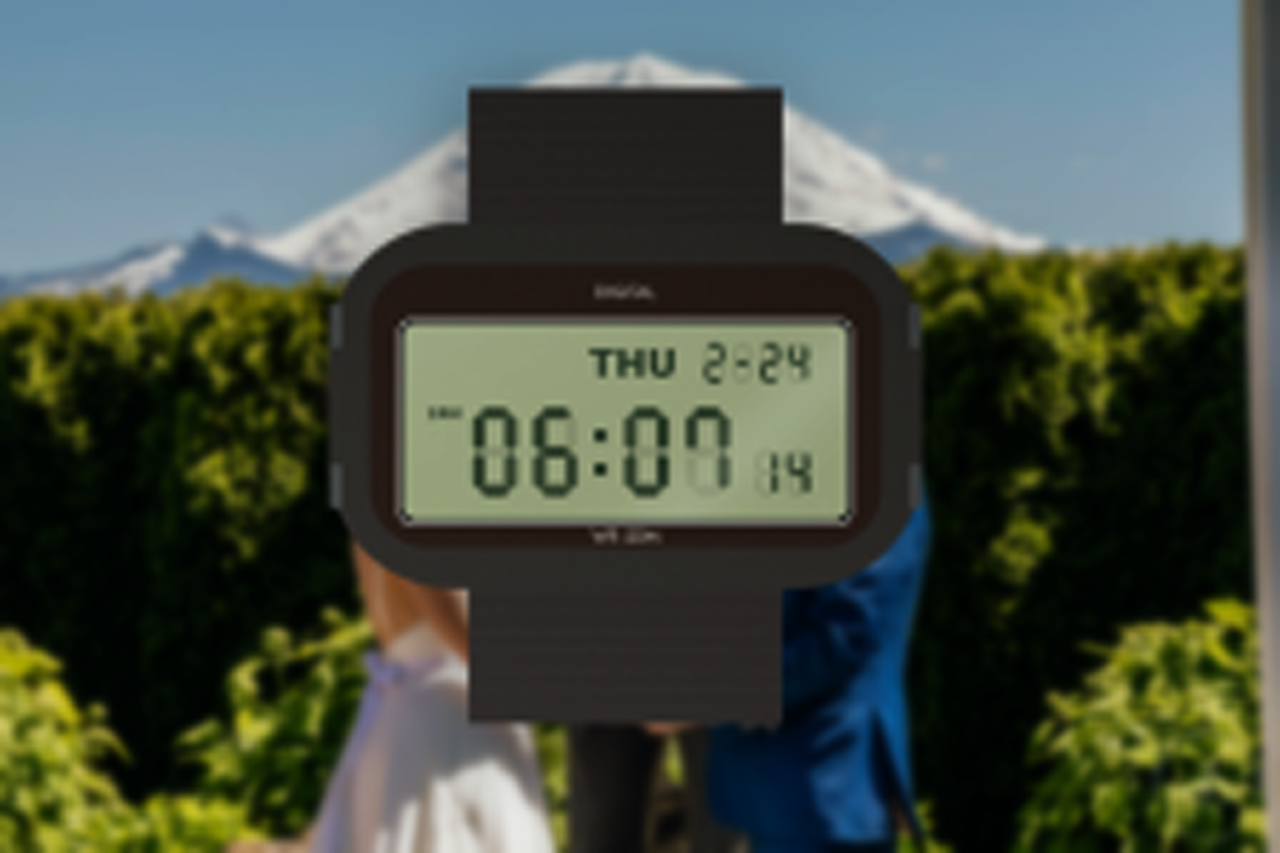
**6:07:14**
